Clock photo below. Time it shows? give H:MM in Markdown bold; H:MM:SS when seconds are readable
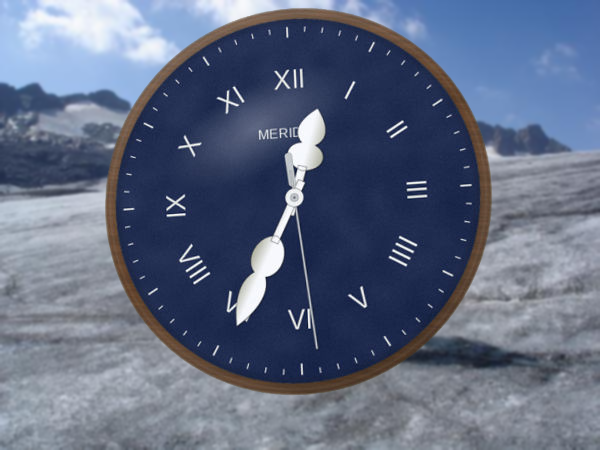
**12:34:29**
